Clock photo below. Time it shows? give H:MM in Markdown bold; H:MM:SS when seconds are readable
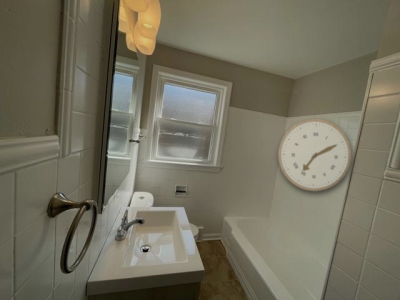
**7:10**
